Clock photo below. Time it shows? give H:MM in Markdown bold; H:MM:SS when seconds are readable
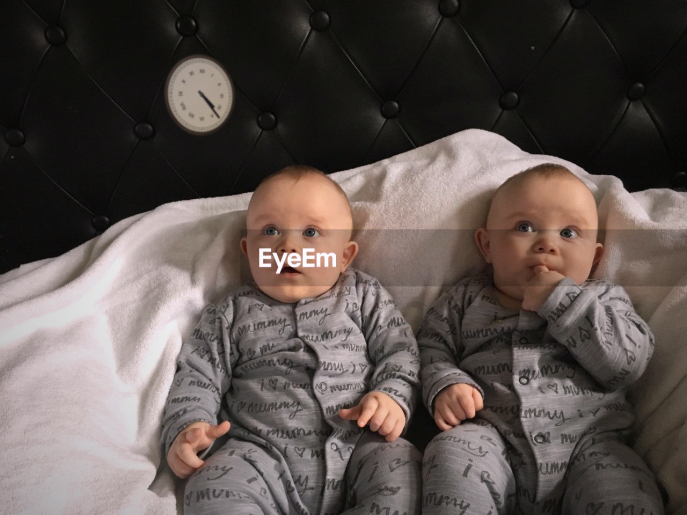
**4:23**
